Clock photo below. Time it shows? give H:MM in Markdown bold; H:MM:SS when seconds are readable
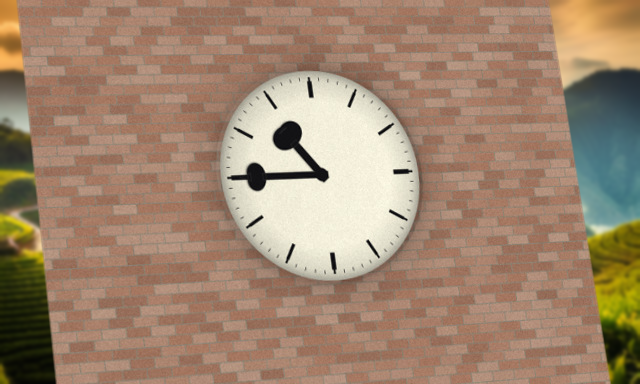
**10:45**
